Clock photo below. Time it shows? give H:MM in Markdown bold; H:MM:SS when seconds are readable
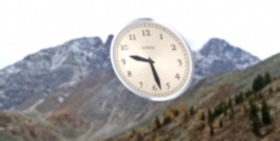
**9:28**
